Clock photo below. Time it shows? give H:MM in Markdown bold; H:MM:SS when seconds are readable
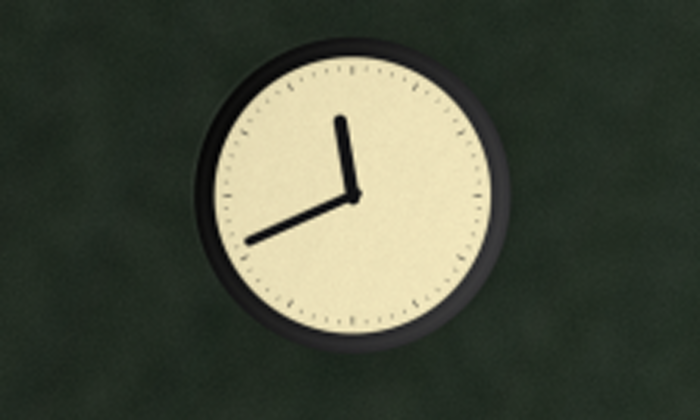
**11:41**
